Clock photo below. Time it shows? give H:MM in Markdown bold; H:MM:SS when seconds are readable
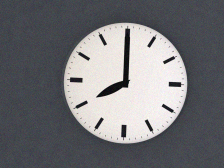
**8:00**
